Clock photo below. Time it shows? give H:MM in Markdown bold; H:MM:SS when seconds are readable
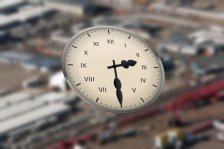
**2:30**
